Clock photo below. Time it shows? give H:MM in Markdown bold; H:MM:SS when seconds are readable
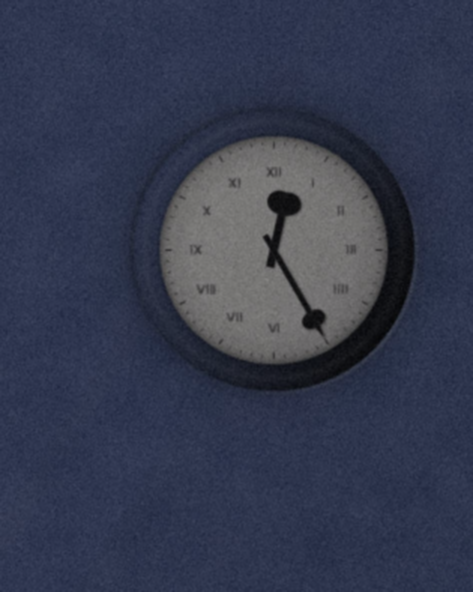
**12:25**
